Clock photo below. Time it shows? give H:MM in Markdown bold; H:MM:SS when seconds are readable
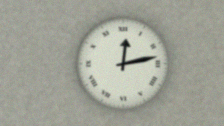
**12:13**
